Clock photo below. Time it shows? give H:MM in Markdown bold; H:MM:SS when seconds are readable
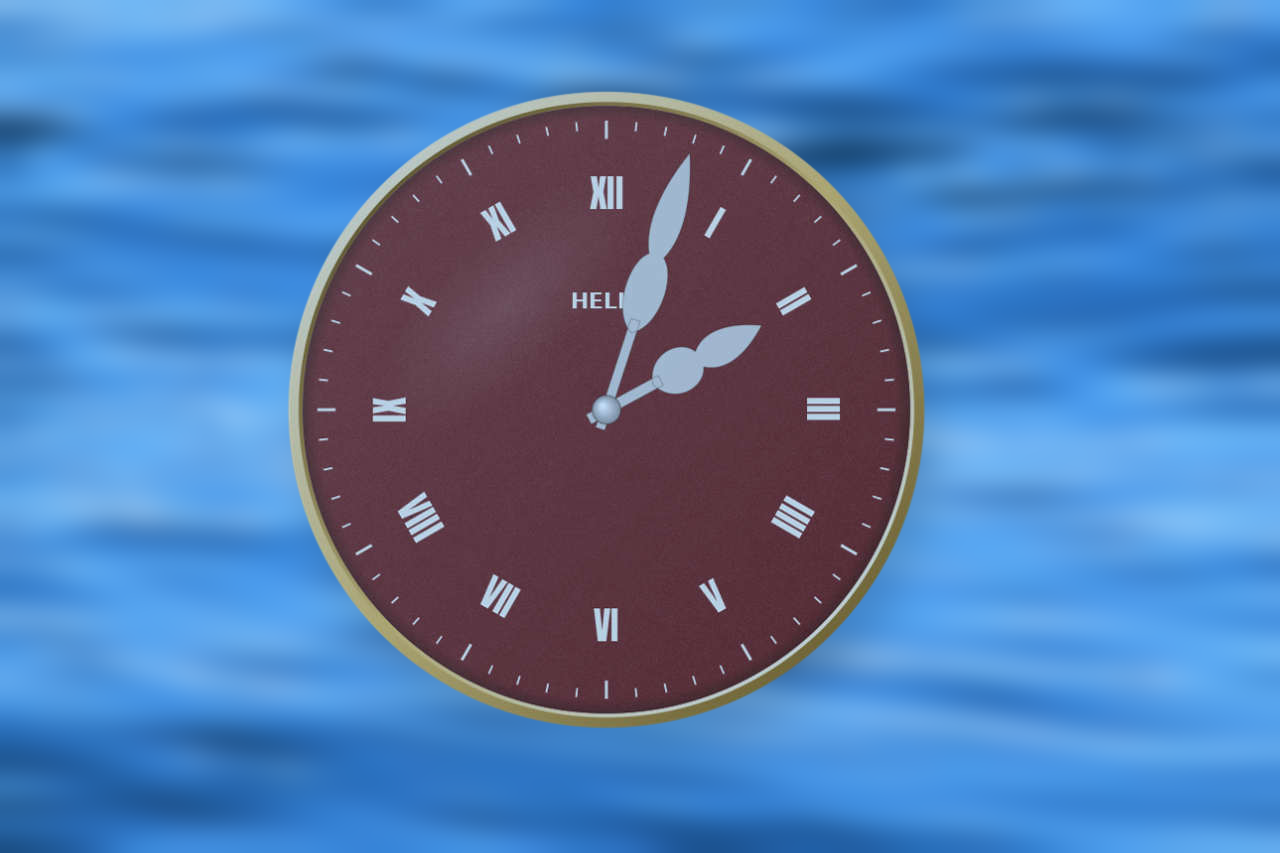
**2:03**
